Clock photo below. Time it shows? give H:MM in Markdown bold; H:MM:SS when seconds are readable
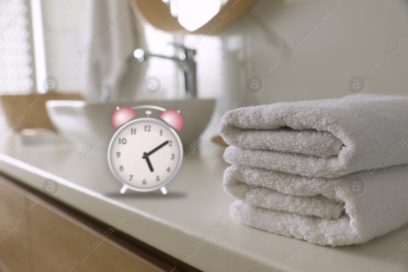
**5:09**
